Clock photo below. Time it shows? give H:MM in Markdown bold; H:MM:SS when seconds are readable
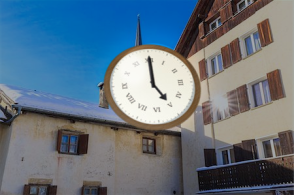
**5:00**
